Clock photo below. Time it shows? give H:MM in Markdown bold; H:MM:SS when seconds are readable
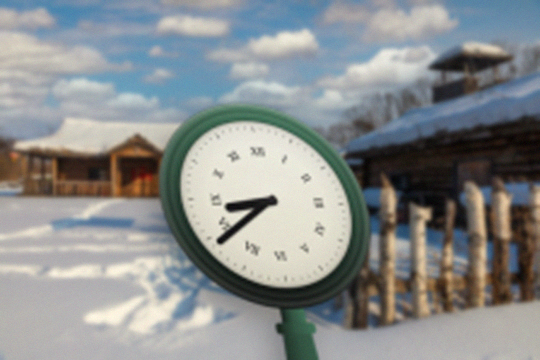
**8:39**
